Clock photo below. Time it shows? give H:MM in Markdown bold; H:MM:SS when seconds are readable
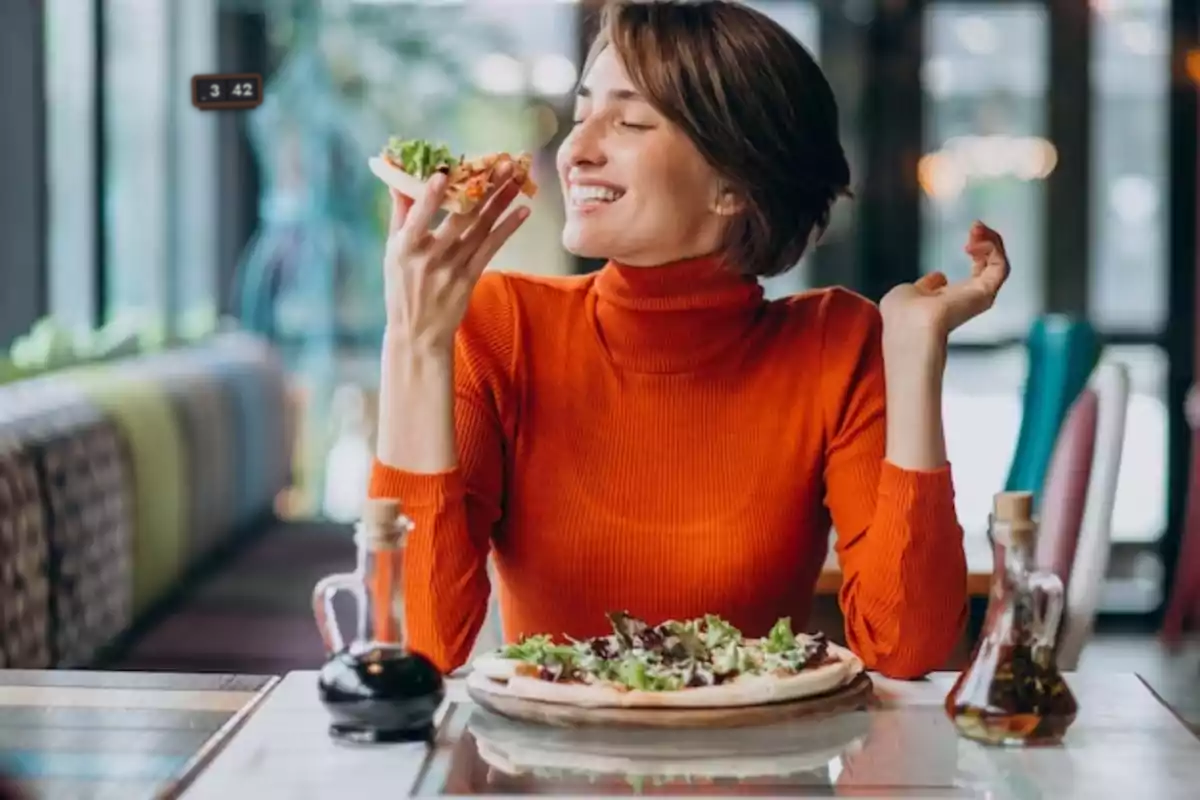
**3:42**
